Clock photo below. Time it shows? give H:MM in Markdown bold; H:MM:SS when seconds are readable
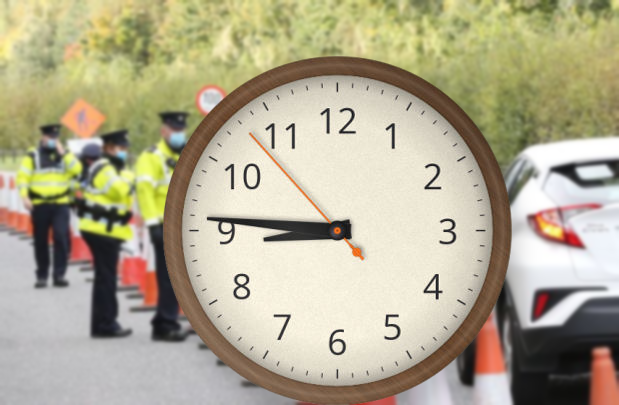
**8:45:53**
